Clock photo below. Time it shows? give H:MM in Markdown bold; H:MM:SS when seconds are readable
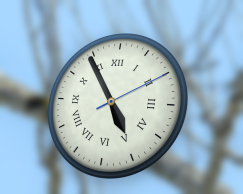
**4:54:10**
